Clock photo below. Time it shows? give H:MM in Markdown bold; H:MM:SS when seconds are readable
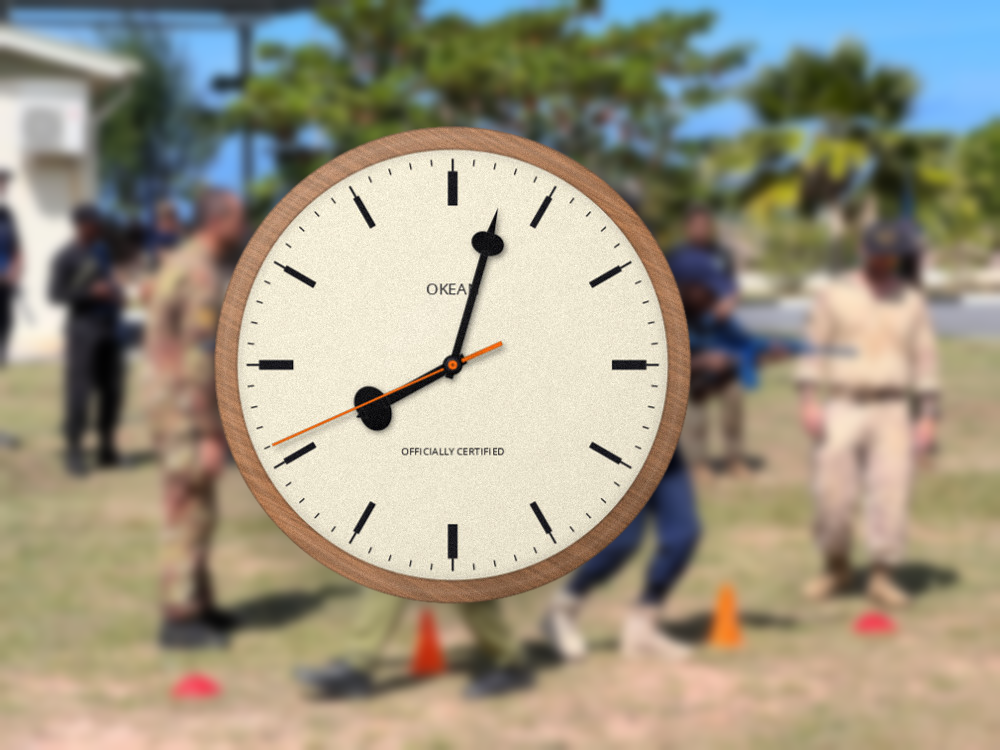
**8:02:41**
